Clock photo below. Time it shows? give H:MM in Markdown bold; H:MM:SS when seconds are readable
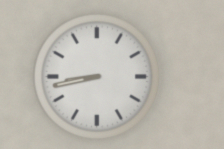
**8:43**
